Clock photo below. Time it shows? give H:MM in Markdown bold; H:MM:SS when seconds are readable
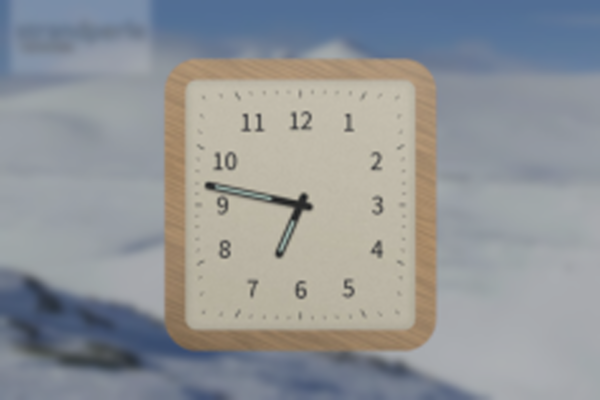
**6:47**
